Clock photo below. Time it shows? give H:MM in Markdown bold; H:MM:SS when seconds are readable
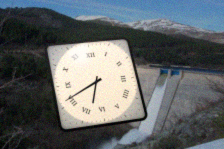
**6:41**
